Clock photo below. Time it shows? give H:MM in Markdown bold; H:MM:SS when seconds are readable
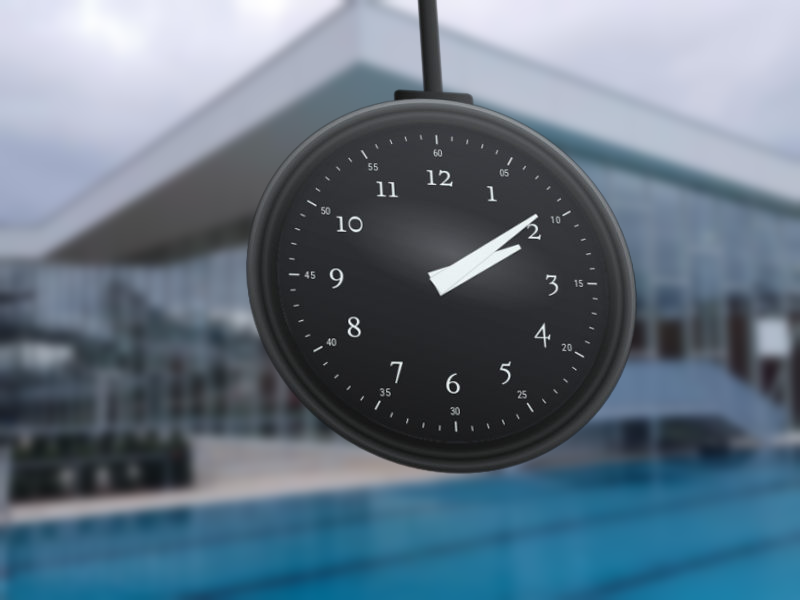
**2:09**
